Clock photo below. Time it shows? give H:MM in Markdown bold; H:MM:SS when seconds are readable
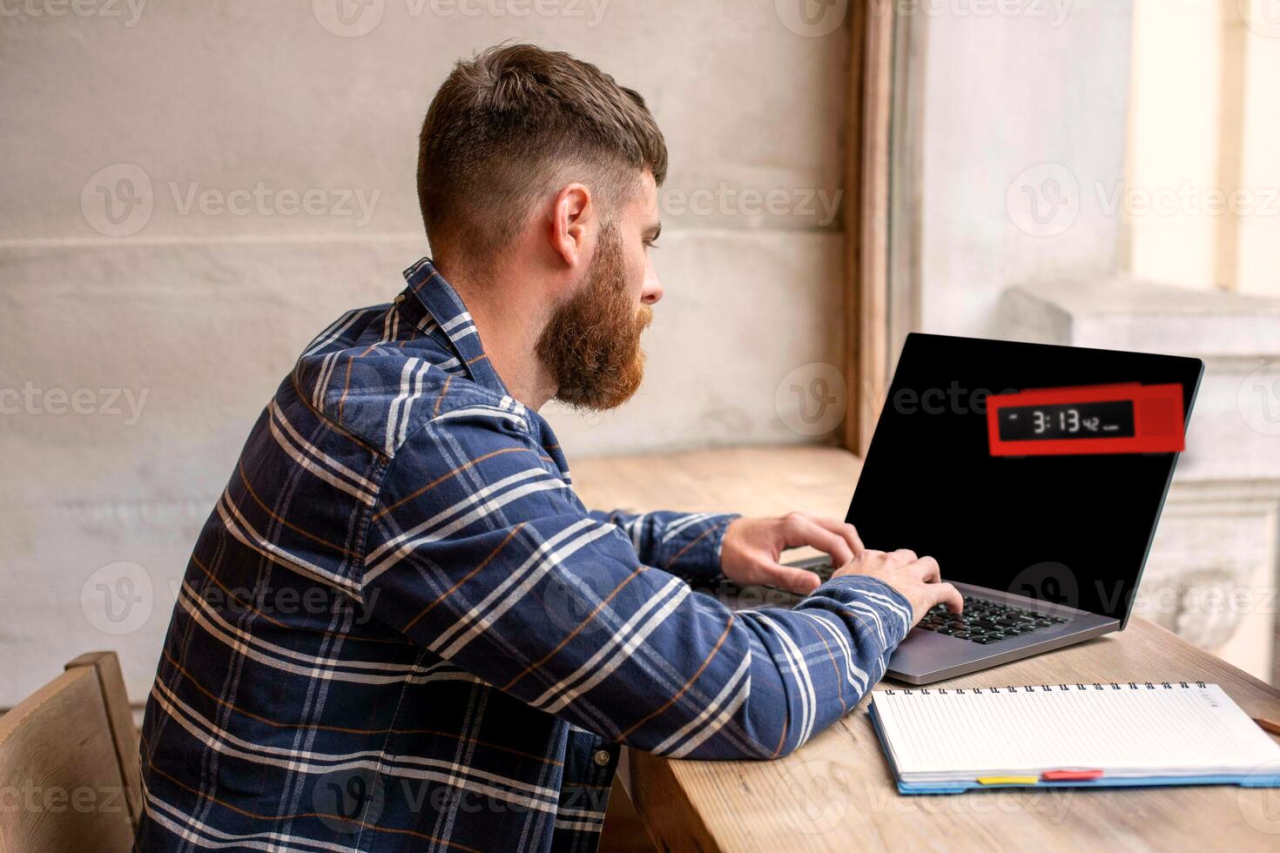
**3:13**
